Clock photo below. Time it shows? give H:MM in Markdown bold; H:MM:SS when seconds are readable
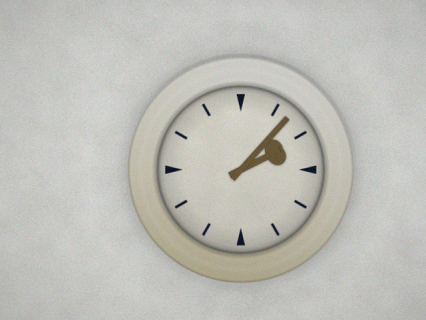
**2:07**
